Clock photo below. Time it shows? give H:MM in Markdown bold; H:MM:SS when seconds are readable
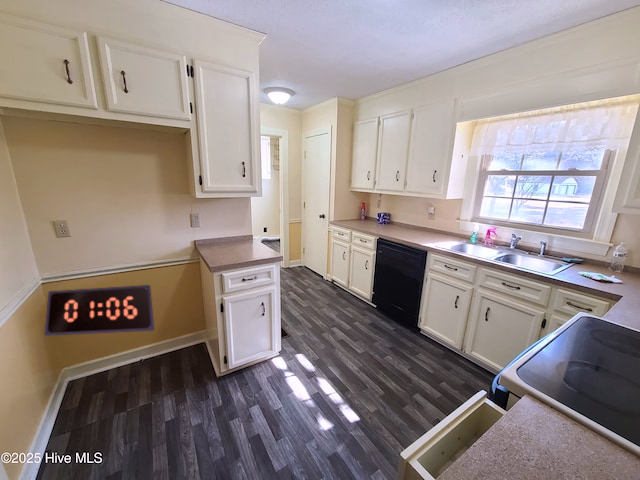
**1:06**
